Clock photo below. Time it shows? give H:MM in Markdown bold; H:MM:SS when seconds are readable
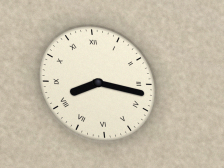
**8:17**
